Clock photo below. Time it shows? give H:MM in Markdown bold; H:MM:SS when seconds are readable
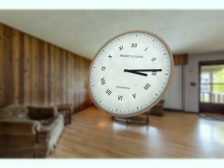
**3:14**
